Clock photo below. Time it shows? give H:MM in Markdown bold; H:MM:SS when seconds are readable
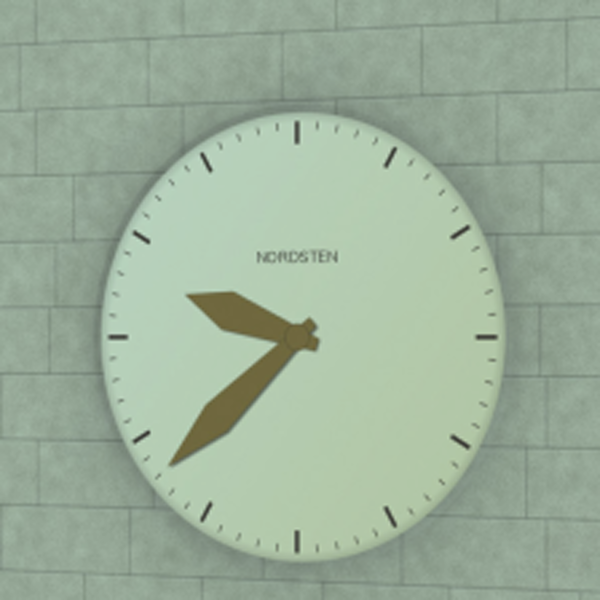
**9:38**
